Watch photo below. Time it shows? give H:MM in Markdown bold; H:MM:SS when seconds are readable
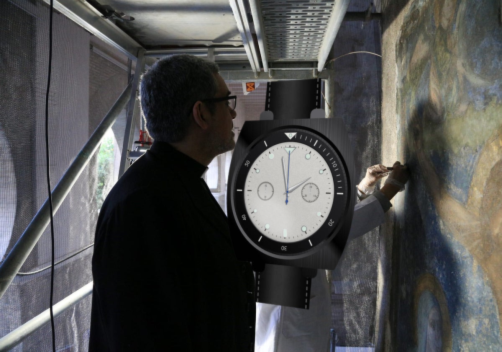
**1:58**
